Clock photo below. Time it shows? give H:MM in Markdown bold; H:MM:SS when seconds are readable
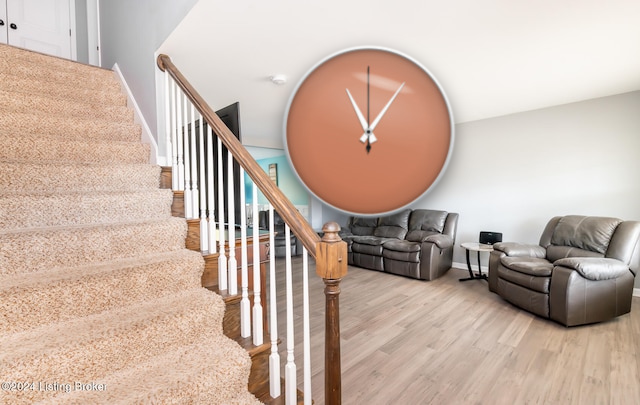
**11:06:00**
